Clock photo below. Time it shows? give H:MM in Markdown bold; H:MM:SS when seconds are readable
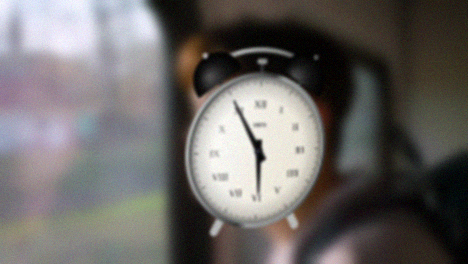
**5:55**
